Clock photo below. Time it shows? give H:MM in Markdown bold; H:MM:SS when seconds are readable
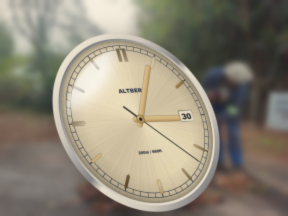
**3:04:22**
